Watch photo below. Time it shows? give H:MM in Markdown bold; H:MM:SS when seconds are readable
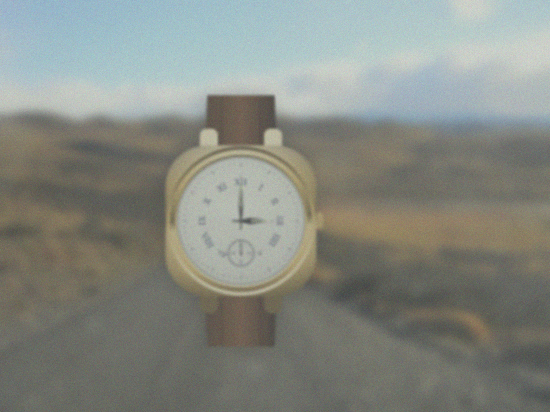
**3:00**
